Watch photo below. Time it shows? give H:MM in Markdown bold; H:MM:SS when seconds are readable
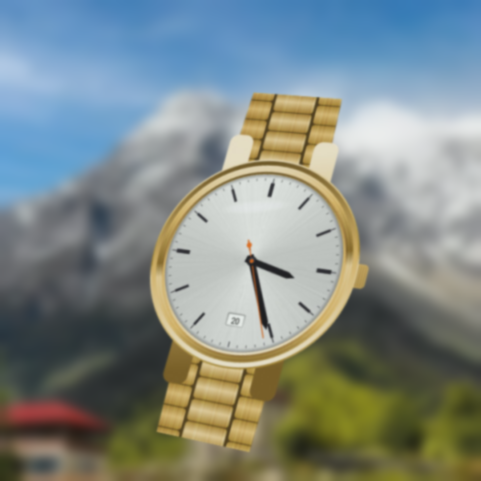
**3:25:26**
